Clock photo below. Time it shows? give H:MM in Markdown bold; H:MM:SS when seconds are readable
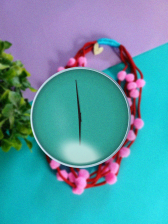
**5:59**
